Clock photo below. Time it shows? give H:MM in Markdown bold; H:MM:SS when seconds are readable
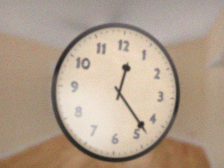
**12:23**
